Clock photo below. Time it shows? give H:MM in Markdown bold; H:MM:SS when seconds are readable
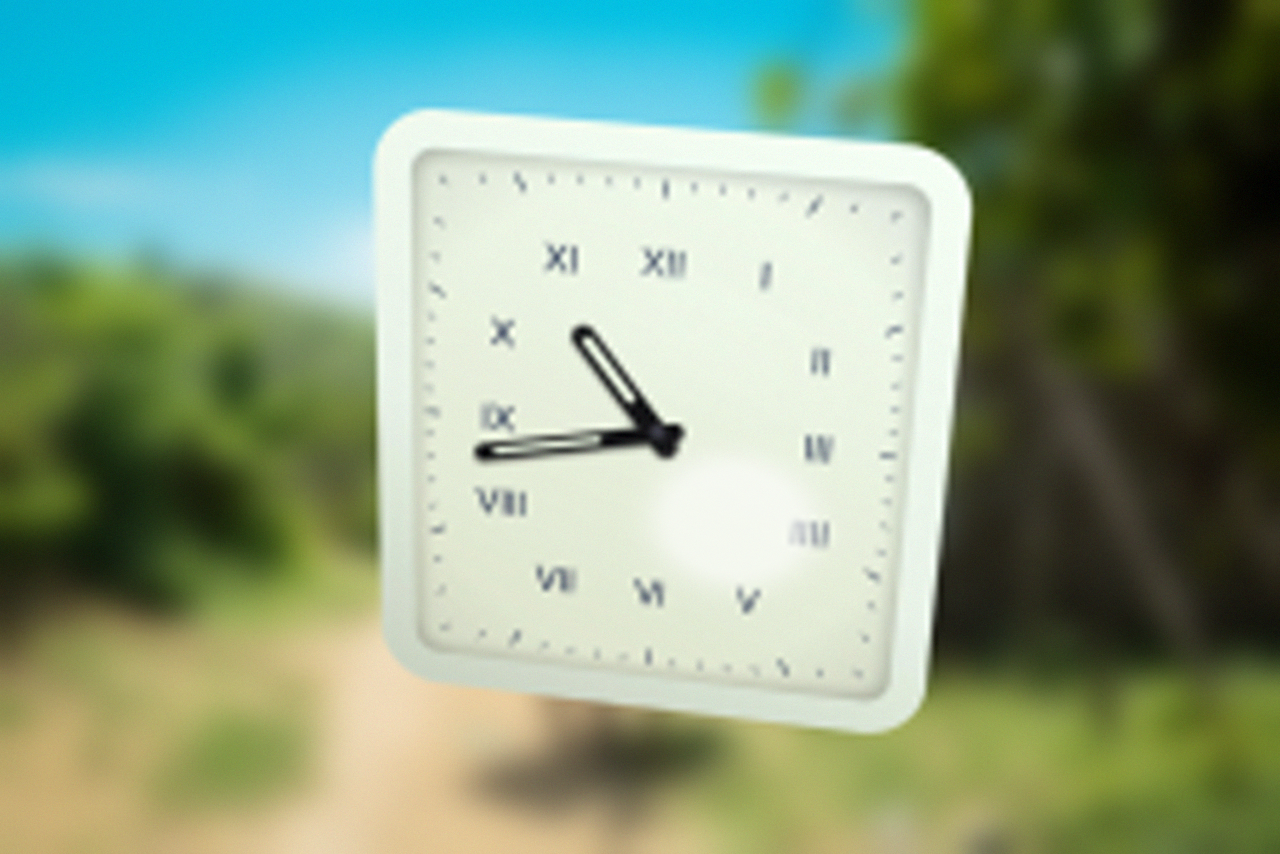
**10:43**
